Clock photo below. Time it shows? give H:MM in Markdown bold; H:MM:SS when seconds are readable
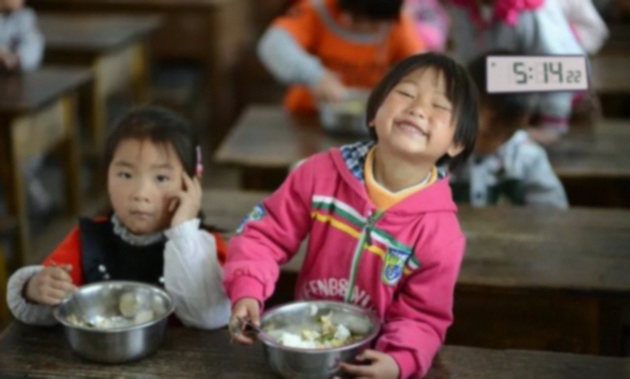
**5:14**
